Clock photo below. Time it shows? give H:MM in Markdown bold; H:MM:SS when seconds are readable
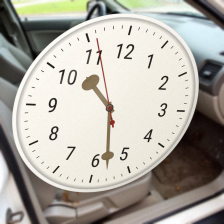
**10:27:56**
